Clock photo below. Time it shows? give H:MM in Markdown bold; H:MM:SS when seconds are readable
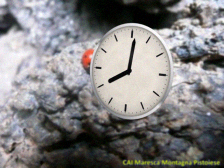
**8:01**
